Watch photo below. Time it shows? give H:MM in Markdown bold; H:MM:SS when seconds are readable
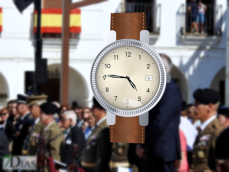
**4:46**
